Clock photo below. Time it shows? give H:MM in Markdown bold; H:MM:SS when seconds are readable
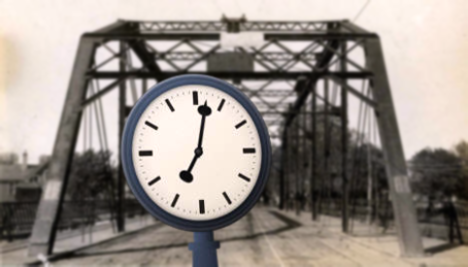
**7:02**
